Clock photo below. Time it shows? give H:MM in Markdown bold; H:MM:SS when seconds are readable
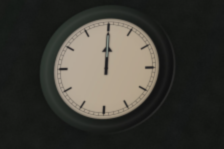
**12:00**
